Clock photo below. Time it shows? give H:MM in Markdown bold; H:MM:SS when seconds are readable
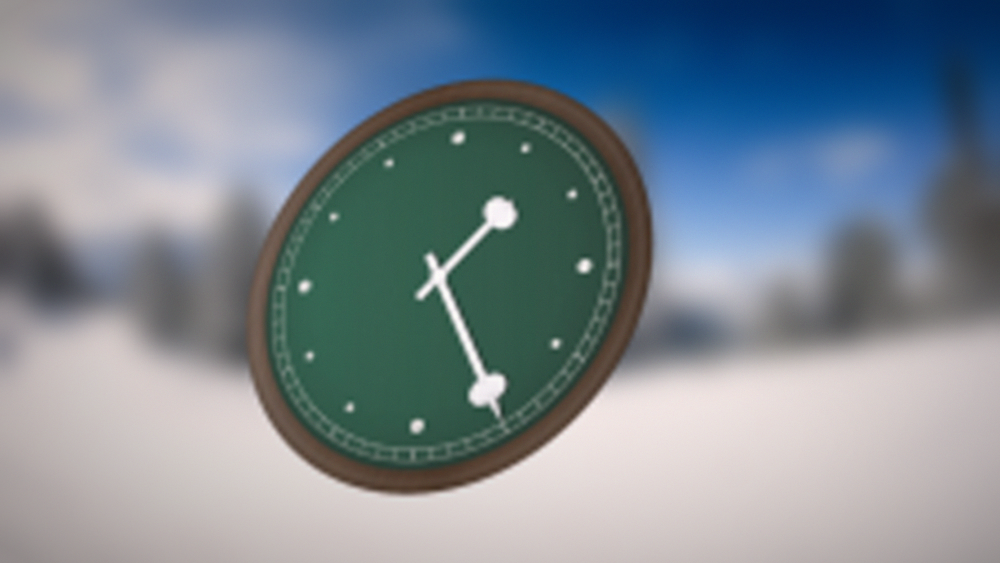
**1:25**
